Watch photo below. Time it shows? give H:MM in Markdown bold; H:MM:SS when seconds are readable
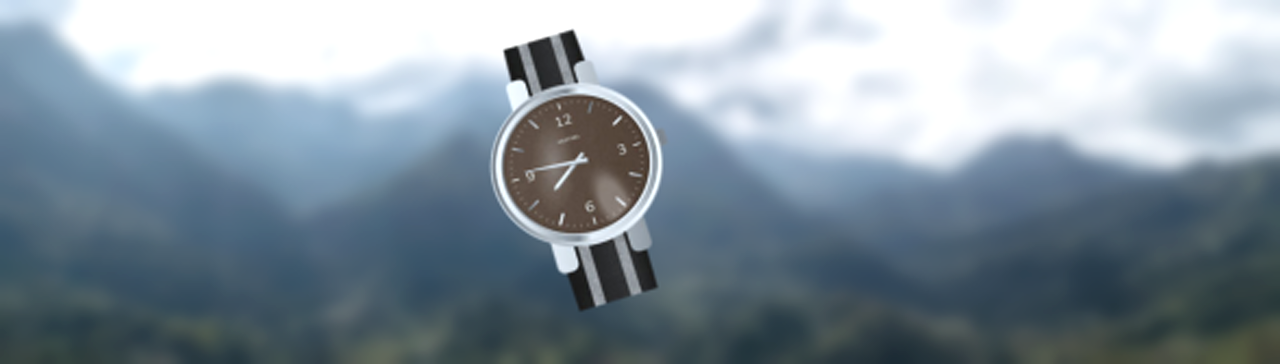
**7:46**
